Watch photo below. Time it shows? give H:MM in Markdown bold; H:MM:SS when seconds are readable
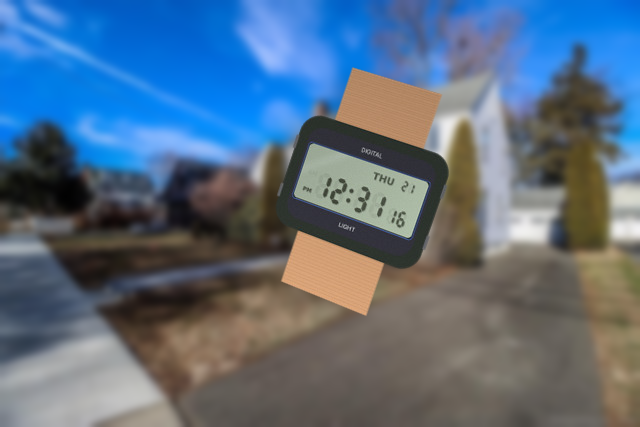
**12:31:16**
